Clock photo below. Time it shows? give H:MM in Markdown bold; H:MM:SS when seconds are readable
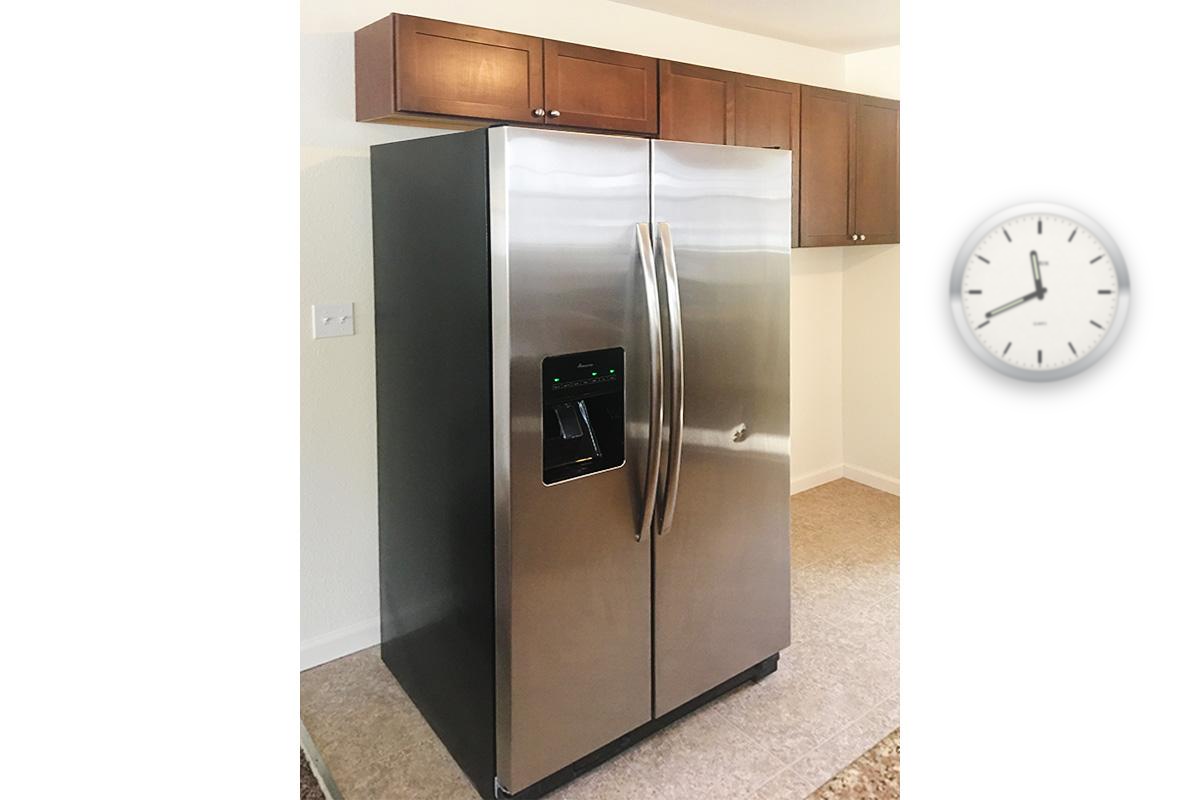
**11:41**
